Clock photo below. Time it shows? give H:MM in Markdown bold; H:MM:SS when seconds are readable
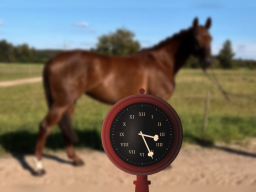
**3:26**
